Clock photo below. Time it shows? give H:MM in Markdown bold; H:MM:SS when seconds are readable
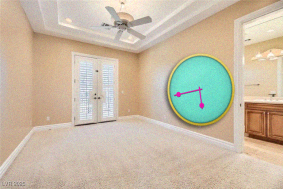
**5:43**
